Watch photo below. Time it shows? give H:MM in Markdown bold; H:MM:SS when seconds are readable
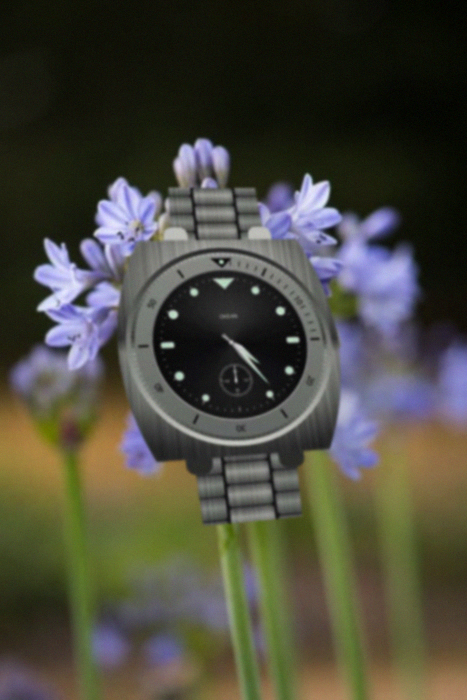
**4:24**
